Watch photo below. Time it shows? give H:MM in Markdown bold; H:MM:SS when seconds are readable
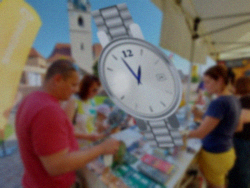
**12:57**
